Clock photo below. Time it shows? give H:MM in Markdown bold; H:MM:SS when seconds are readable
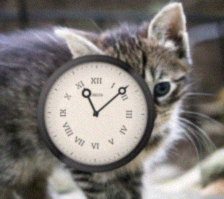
**11:08**
